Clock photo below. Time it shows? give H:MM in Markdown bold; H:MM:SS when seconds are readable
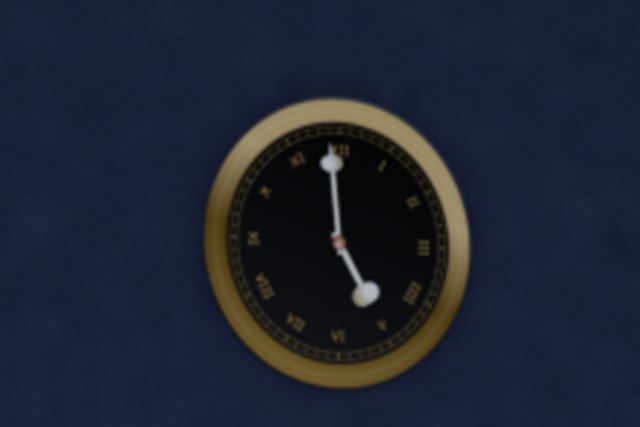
**4:59**
